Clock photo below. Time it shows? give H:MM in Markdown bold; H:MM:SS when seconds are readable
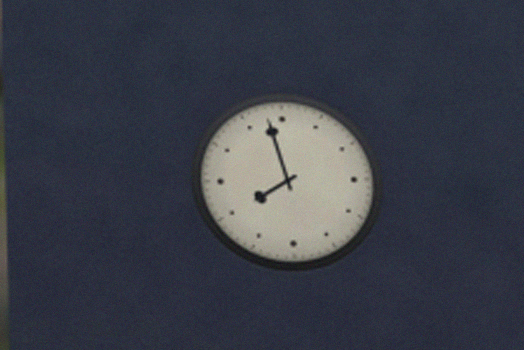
**7:58**
